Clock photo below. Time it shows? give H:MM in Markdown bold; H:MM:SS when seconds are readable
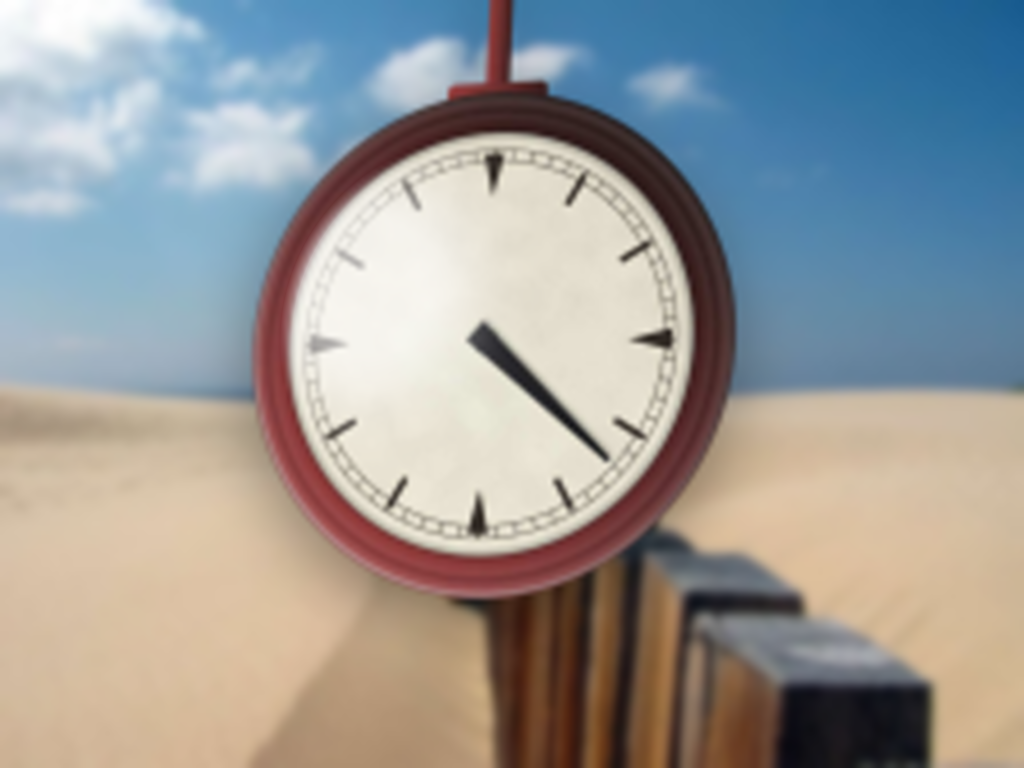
**4:22**
